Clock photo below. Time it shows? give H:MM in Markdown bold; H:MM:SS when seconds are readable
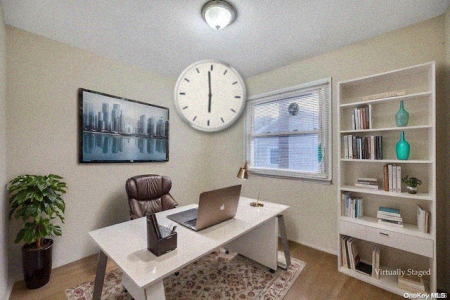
**5:59**
